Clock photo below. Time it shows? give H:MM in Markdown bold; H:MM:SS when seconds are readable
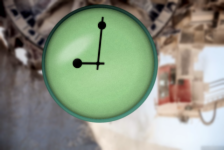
**9:01**
